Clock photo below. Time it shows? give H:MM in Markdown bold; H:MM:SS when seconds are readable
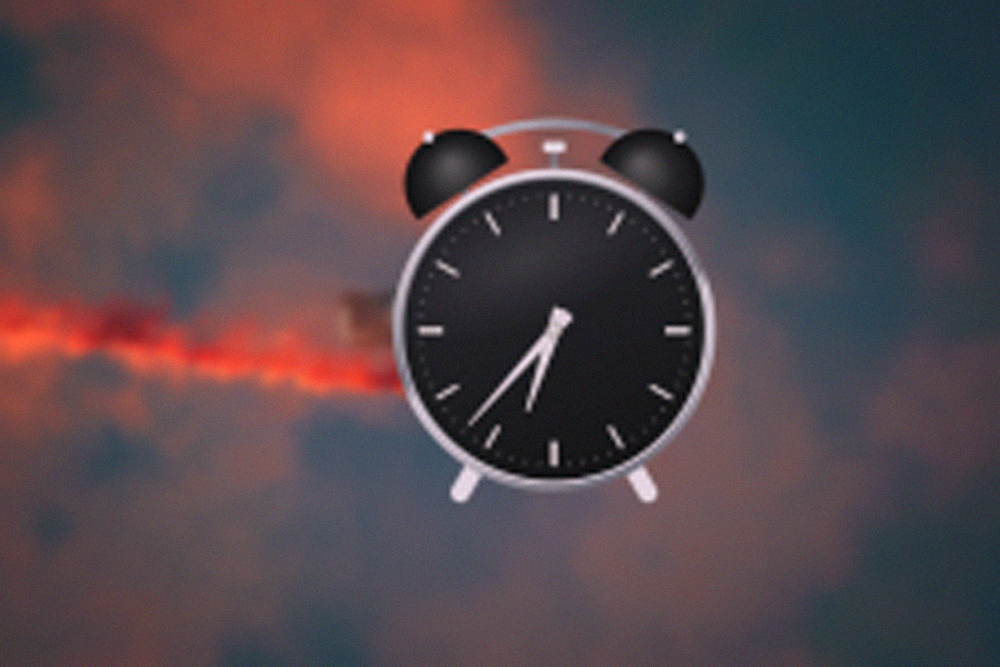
**6:37**
